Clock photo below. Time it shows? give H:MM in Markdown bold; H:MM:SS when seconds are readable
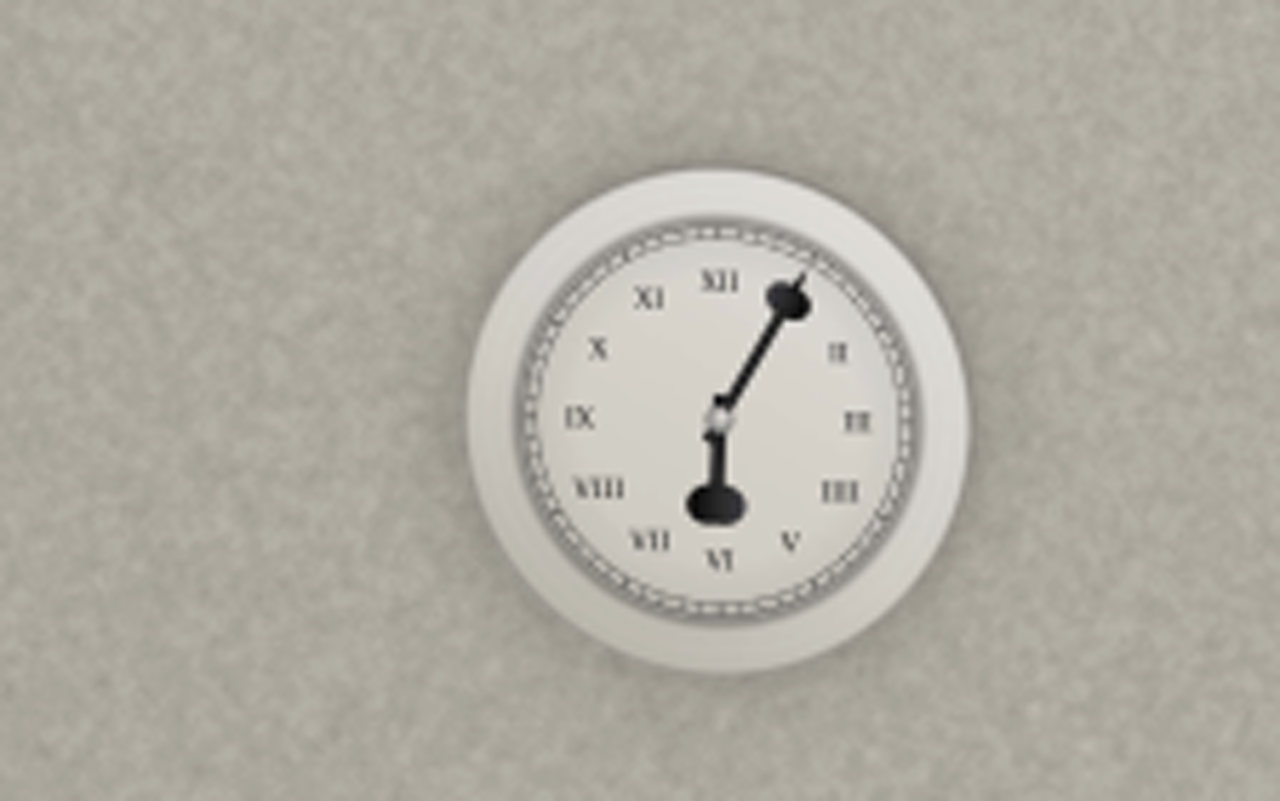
**6:05**
